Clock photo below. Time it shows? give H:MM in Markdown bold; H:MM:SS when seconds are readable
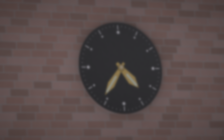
**4:36**
